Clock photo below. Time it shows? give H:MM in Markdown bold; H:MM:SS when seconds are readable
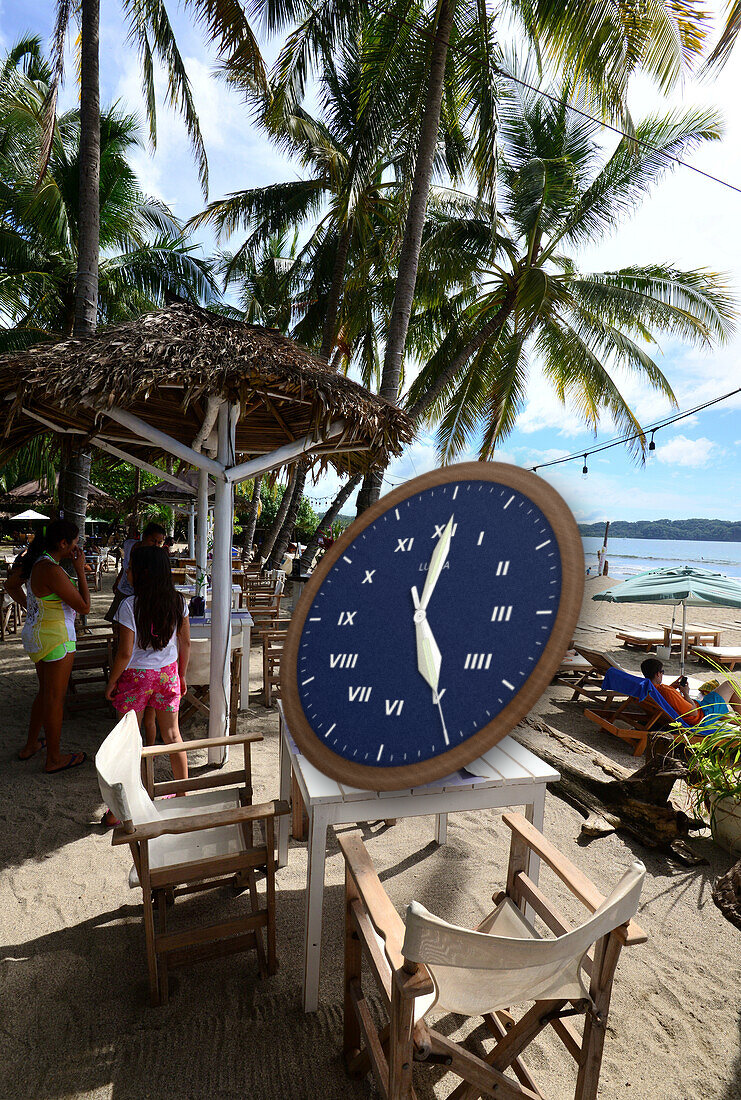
**5:00:25**
